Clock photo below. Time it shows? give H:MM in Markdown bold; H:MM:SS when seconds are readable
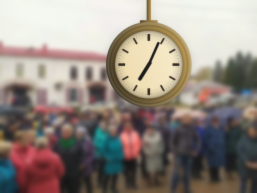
**7:04**
